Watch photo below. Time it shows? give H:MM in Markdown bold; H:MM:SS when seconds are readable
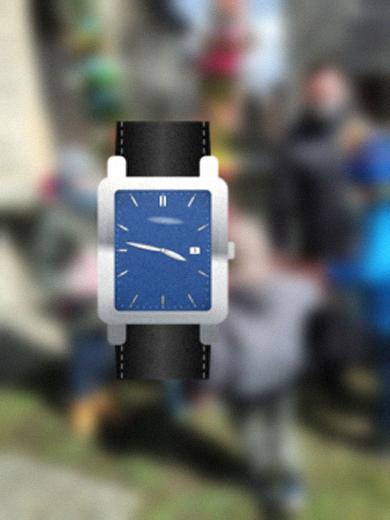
**3:47**
